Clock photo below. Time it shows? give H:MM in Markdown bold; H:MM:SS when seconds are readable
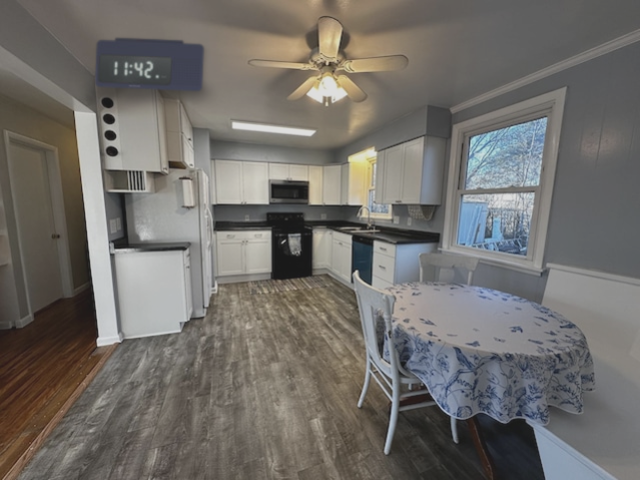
**11:42**
